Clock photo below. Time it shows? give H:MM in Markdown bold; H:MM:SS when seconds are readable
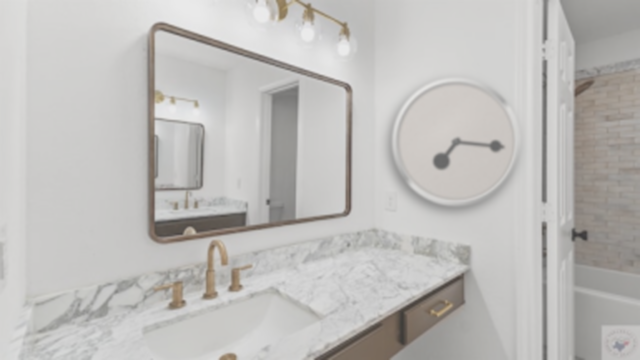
**7:16**
